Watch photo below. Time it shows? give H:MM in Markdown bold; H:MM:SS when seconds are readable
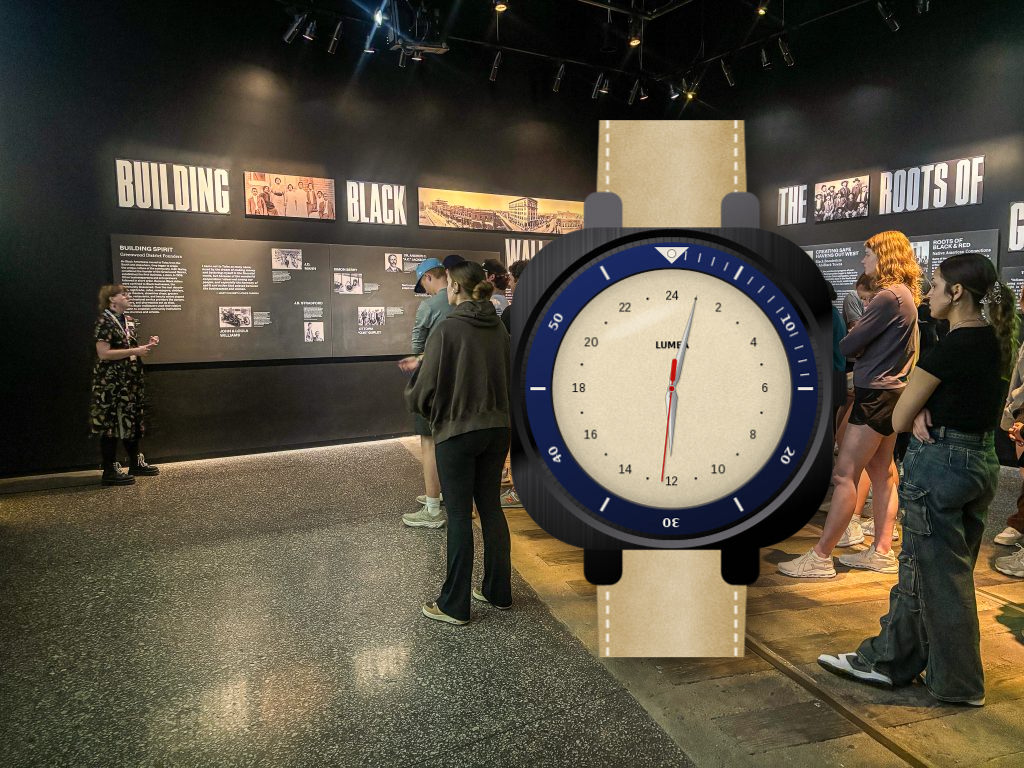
**12:02:31**
